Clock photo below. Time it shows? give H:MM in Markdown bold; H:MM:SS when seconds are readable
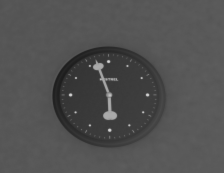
**5:57**
